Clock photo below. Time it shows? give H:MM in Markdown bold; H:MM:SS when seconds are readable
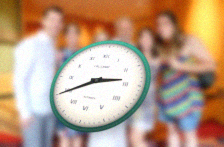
**2:40**
